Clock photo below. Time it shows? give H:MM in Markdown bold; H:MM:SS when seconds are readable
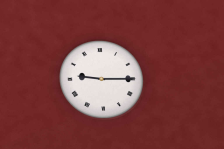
**9:15**
